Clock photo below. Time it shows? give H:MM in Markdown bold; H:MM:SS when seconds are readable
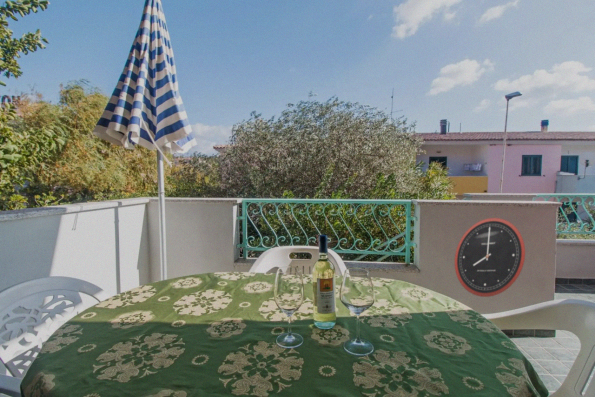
**8:00**
